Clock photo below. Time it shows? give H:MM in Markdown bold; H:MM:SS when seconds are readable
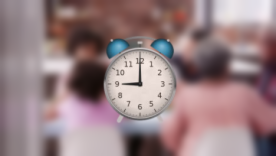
**9:00**
